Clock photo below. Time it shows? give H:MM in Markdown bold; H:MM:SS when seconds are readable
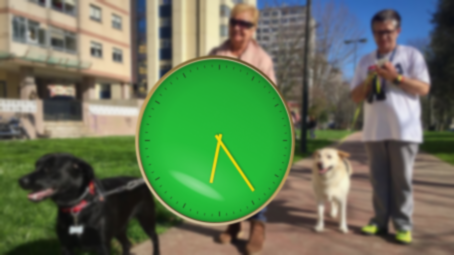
**6:24**
